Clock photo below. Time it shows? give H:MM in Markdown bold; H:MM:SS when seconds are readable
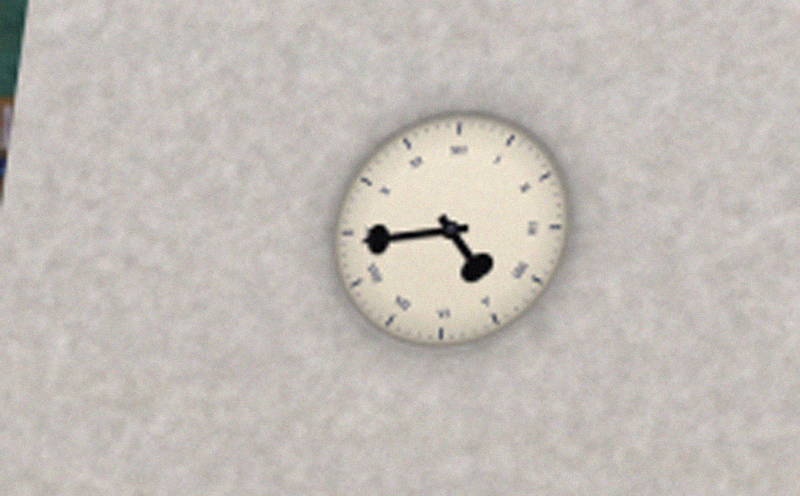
**4:44**
